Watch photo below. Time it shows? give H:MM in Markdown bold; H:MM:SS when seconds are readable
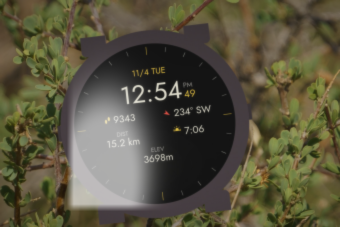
**12:54:49**
